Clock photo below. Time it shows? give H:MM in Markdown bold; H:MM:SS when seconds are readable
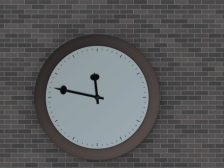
**11:47**
